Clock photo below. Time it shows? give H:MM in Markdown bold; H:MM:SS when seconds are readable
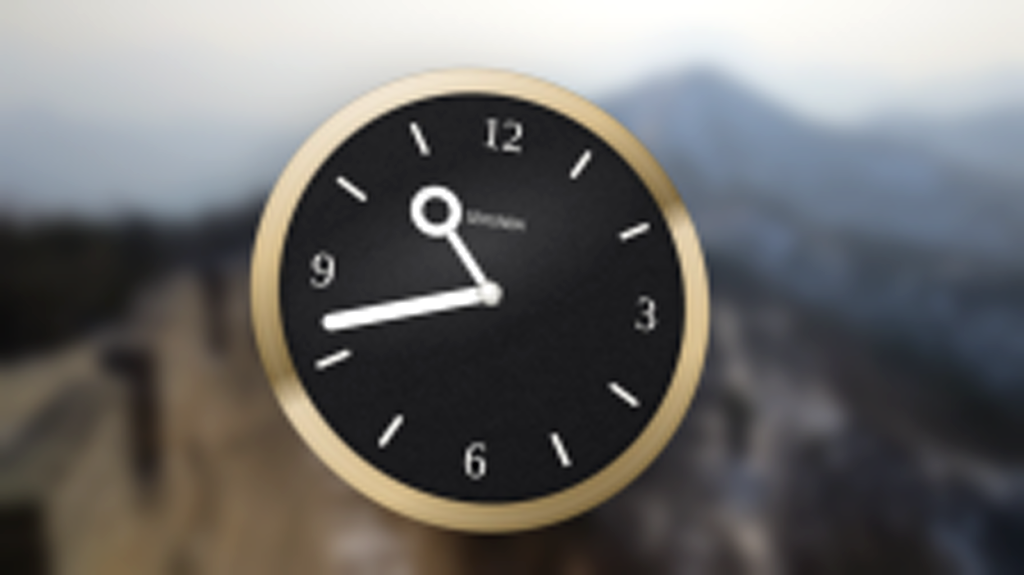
**10:42**
